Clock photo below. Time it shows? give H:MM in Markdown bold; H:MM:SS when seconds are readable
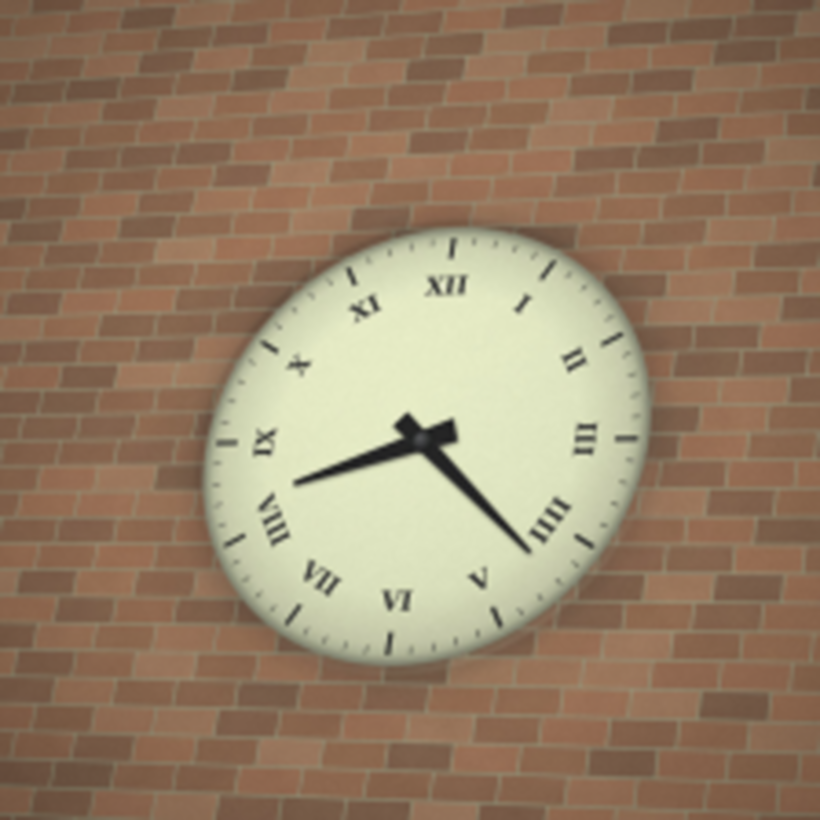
**8:22**
